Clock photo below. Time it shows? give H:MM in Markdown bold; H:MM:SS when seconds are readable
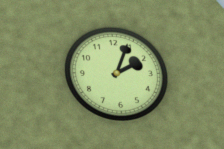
**2:04**
